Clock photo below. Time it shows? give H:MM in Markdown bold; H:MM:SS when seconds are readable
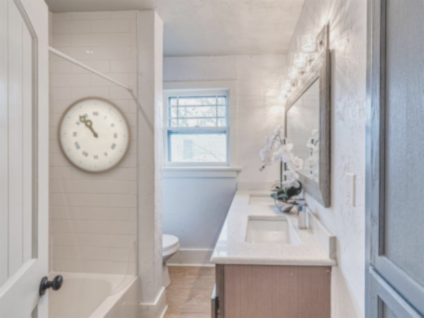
**10:53**
